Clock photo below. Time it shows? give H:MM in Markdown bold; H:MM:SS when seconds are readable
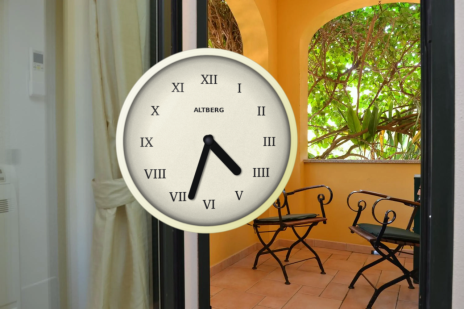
**4:33**
